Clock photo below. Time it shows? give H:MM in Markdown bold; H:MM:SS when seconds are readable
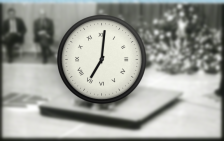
**7:01**
